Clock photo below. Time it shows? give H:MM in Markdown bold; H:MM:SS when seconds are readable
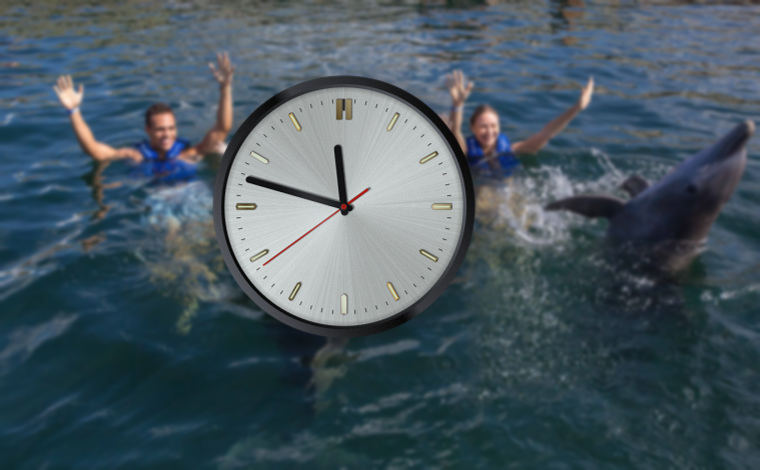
**11:47:39**
